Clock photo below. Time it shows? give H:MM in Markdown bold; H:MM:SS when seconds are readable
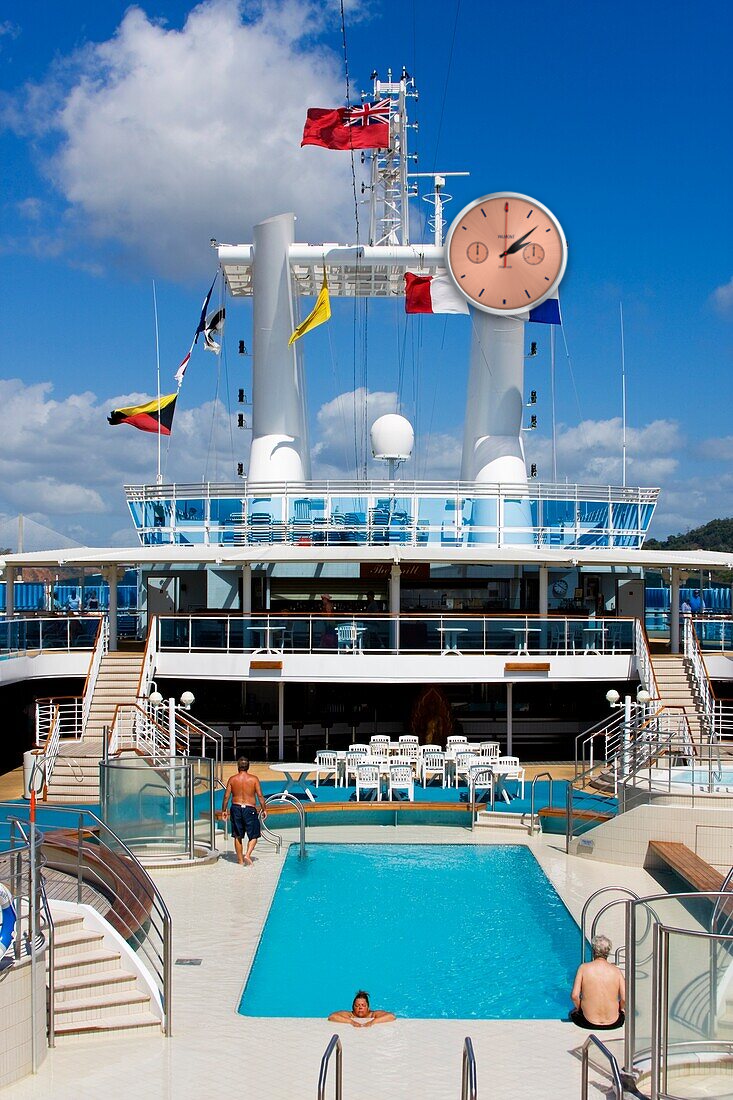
**2:08**
